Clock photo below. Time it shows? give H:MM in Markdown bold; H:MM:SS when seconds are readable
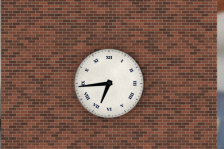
**6:44**
